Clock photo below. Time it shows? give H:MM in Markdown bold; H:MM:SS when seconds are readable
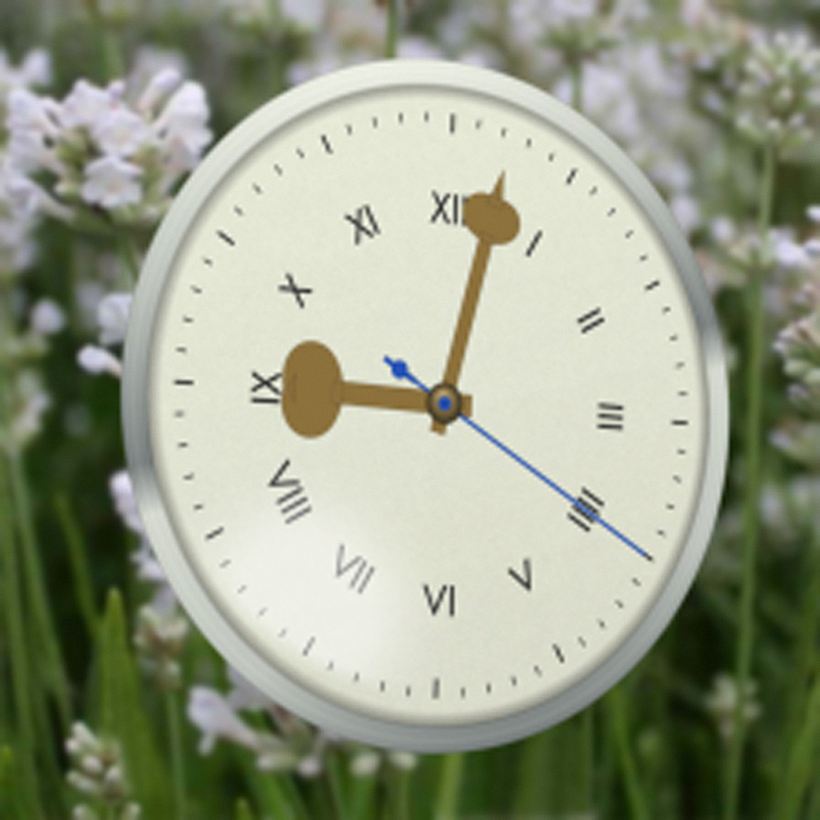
**9:02:20**
